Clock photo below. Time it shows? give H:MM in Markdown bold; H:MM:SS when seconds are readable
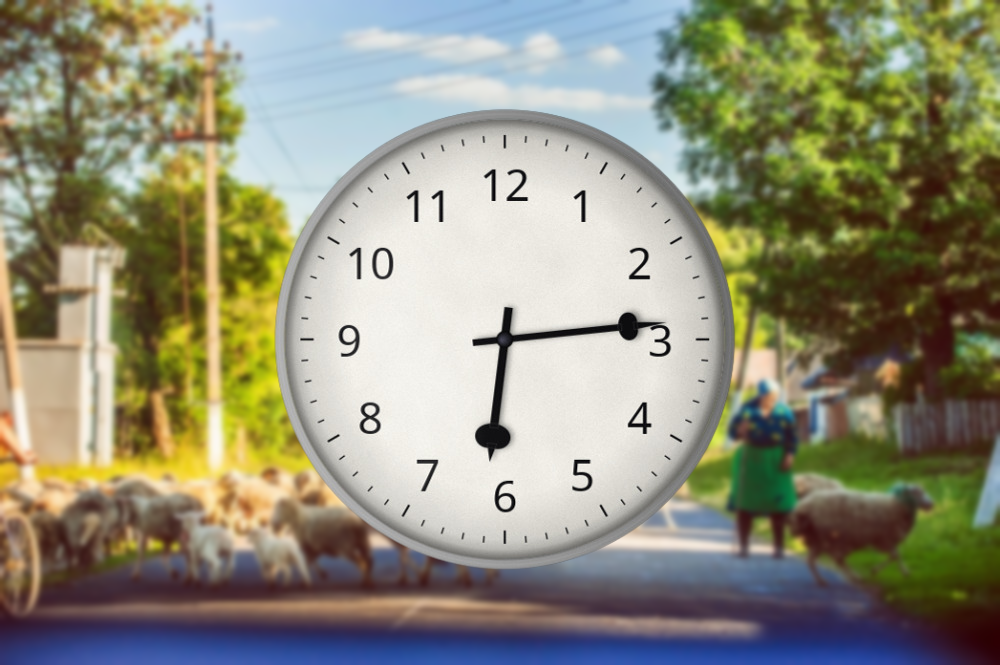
**6:14**
